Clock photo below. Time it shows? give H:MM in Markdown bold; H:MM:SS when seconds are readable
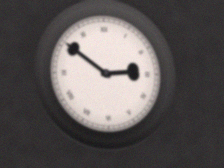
**2:51**
